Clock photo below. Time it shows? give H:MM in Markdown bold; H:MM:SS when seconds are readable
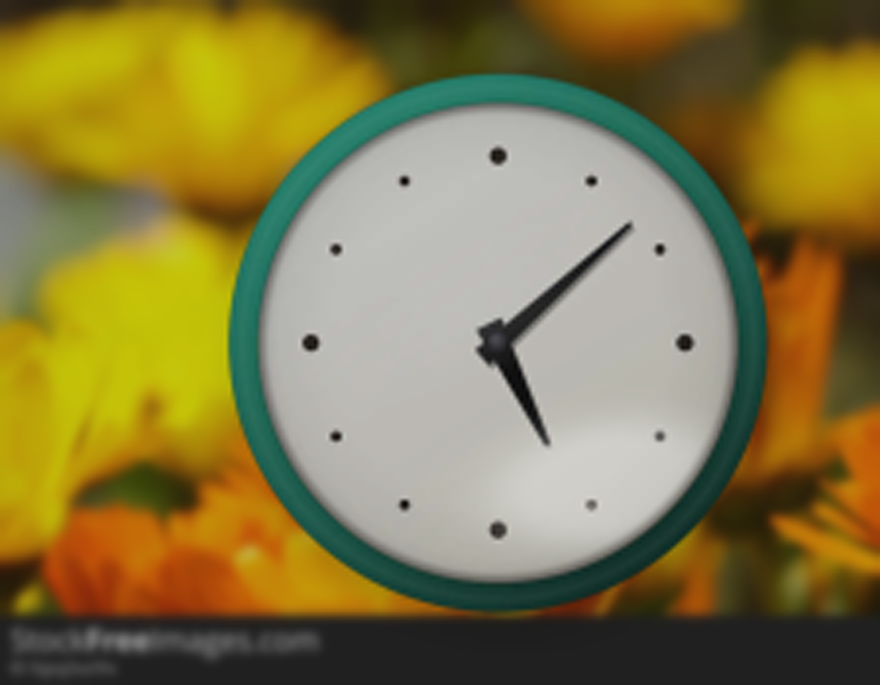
**5:08**
